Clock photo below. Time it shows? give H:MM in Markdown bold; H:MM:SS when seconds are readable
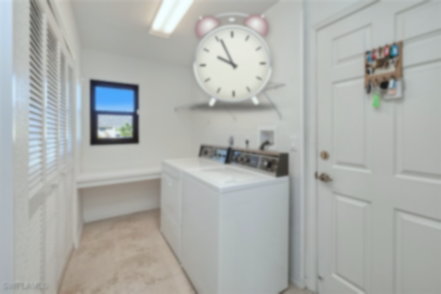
**9:56**
